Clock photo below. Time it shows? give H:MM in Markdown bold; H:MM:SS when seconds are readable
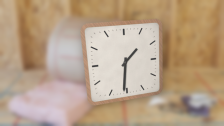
**1:31**
